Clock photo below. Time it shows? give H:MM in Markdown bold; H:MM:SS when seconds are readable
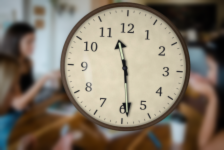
**11:29**
